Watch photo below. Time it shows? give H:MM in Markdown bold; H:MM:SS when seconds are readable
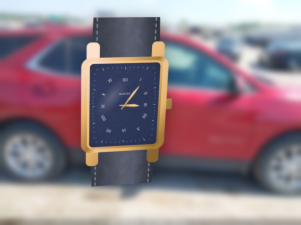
**3:06**
